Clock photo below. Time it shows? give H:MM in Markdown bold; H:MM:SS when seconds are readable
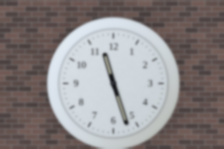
**11:27**
